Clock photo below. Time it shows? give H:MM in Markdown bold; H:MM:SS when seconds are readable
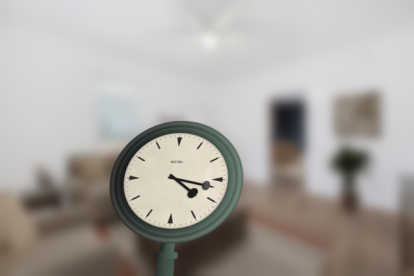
**4:17**
